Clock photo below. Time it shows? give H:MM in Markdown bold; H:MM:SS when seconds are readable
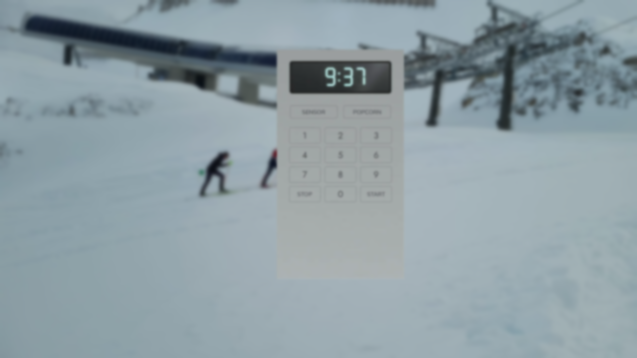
**9:37**
